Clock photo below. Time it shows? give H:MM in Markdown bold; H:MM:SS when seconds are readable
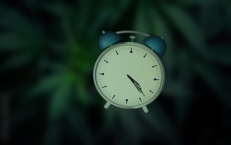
**4:23**
